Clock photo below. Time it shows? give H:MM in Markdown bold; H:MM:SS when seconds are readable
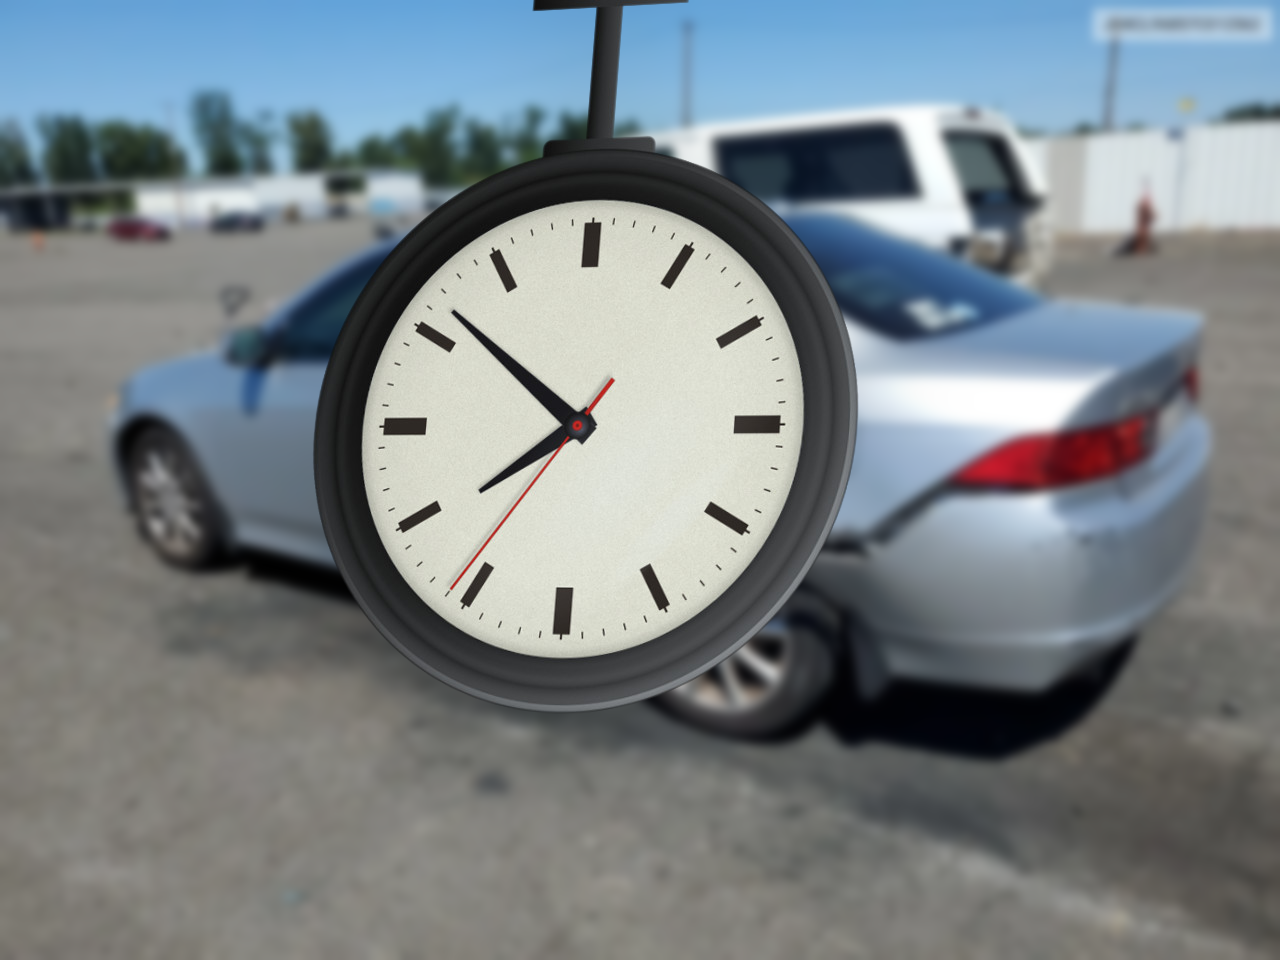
**7:51:36**
